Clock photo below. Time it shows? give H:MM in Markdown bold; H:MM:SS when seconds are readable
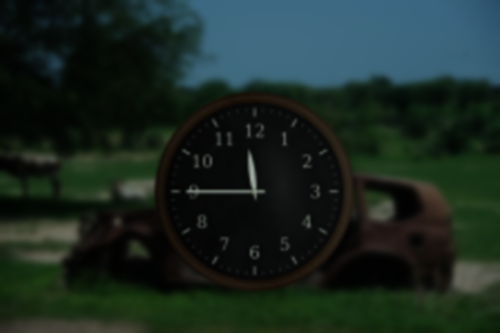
**11:45**
